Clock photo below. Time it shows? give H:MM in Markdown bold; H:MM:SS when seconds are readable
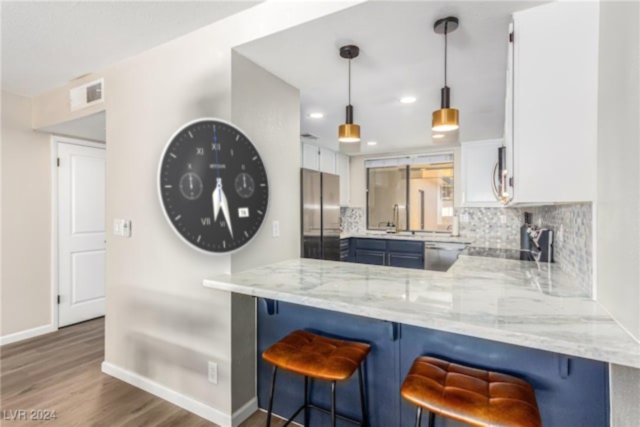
**6:28**
